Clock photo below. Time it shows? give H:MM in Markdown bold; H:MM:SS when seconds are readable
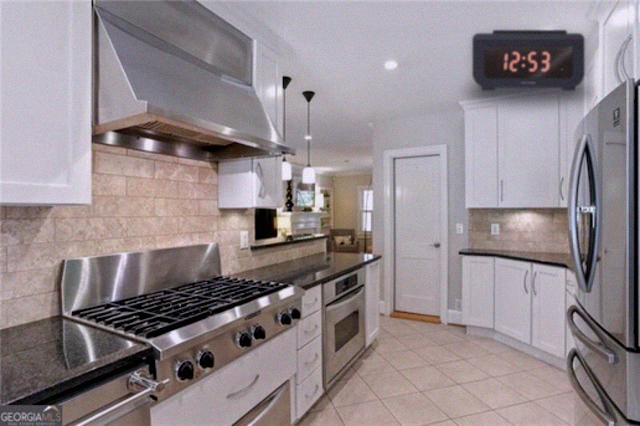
**12:53**
